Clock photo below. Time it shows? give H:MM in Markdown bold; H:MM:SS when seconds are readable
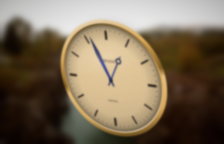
**12:56**
